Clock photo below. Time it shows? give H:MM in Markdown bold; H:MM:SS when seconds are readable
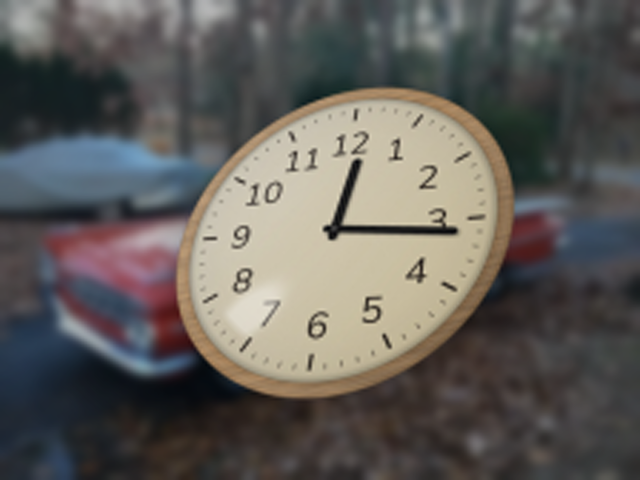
**12:16**
